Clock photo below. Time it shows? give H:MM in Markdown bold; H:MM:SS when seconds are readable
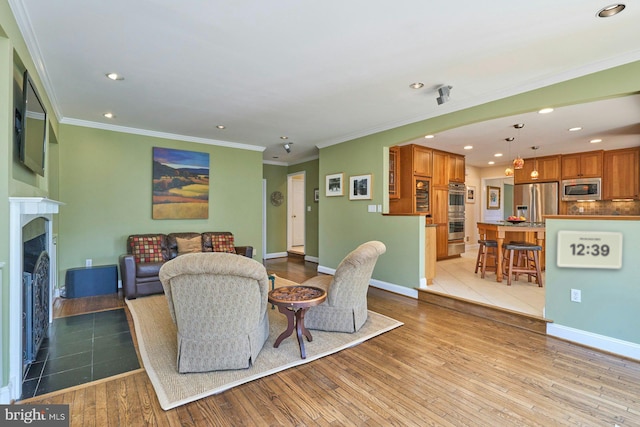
**12:39**
